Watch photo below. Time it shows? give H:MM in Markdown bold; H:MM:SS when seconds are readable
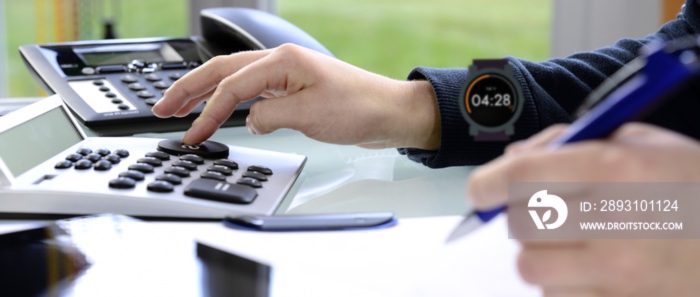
**4:28**
